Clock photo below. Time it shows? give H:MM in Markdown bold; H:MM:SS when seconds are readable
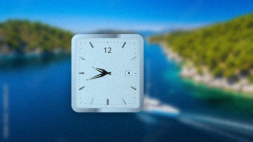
**9:42**
